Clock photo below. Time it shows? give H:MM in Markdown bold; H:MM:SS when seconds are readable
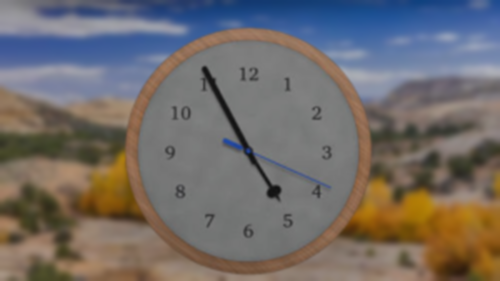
**4:55:19**
